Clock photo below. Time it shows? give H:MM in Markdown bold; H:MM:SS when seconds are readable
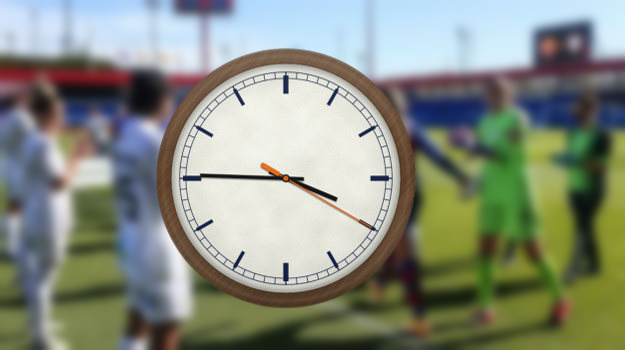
**3:45:20**
